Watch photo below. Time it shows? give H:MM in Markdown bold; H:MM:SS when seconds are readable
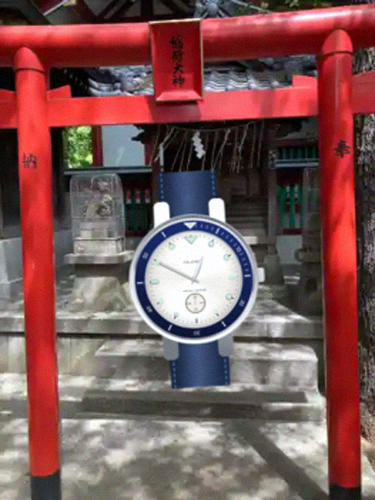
**12:50**
